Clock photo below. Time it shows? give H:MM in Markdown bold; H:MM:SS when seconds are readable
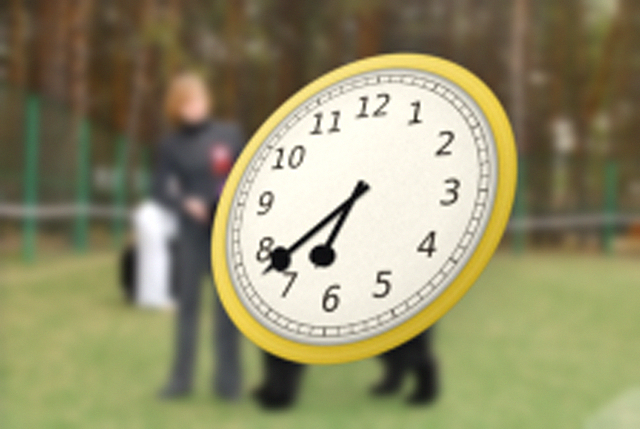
**6:38**
